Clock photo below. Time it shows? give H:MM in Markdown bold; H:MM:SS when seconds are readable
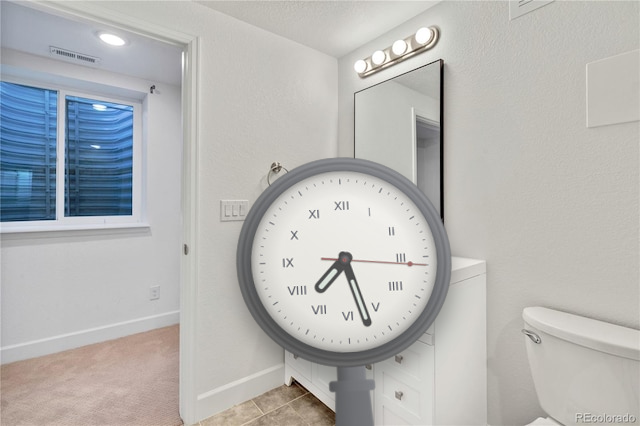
**7:27:16**
